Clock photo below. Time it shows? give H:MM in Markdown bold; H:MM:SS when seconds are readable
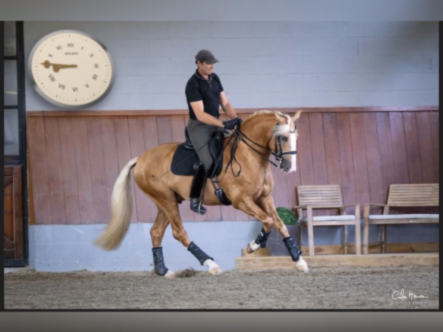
**8:46**
